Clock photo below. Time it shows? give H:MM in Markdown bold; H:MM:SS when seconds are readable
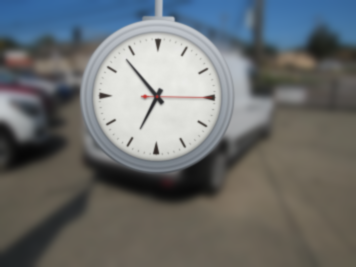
**6:53:15**
